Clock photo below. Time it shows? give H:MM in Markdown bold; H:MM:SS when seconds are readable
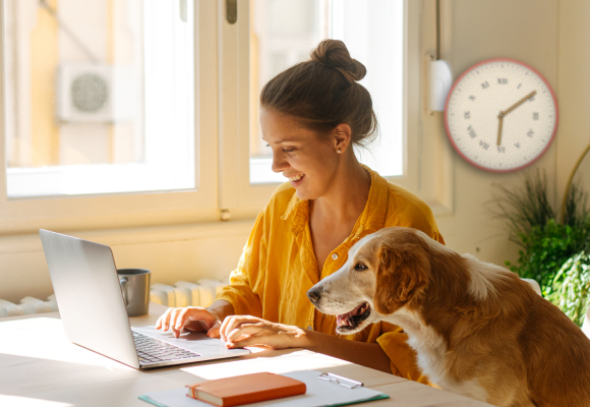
**6:09**
